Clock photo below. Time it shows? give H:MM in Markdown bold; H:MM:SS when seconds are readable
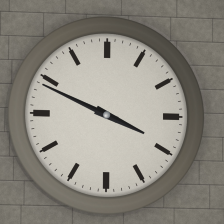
**3:49**
